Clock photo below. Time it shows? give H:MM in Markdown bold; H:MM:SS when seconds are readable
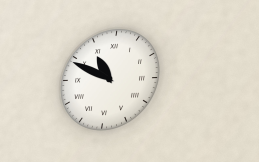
**10:49**
